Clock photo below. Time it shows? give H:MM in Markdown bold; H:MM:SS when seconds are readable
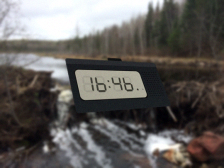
**16:46**
